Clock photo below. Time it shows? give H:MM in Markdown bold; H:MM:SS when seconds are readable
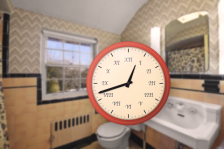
**12:42**
